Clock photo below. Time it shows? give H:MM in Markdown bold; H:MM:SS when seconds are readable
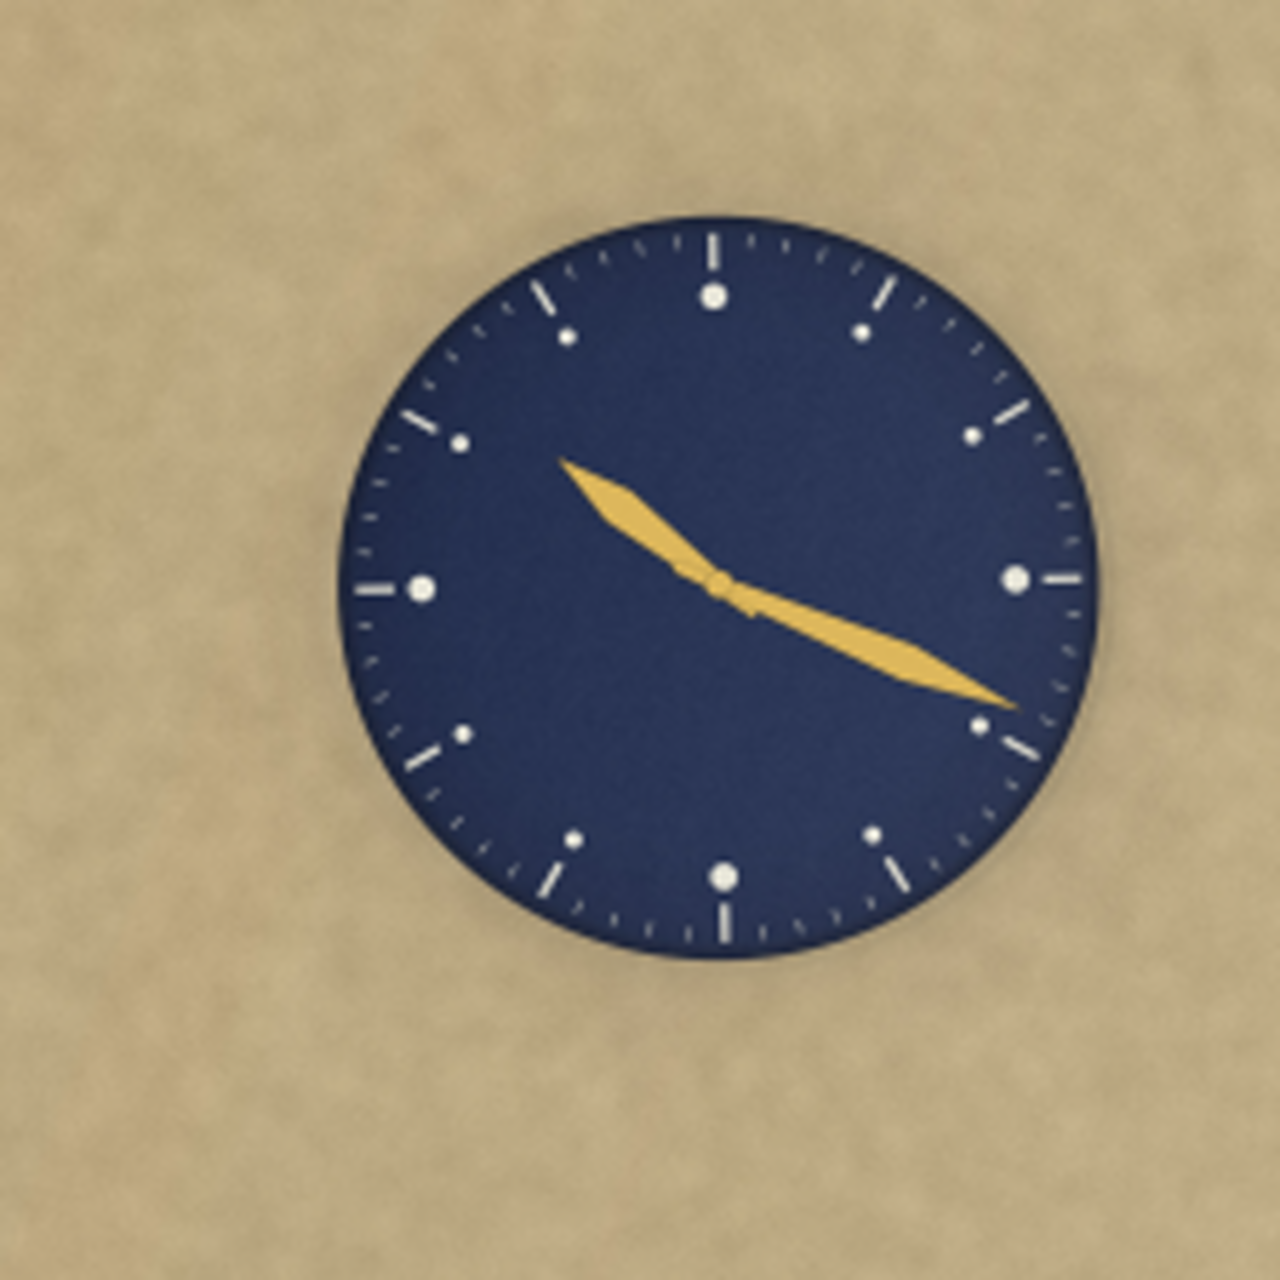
**10:19**
